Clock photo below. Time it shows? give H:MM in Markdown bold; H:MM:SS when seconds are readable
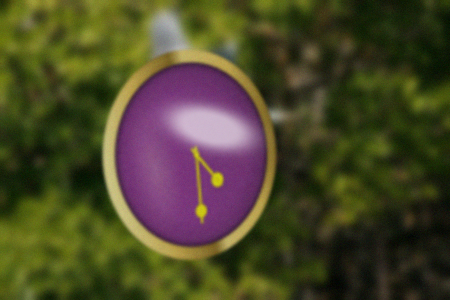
**4:29**
